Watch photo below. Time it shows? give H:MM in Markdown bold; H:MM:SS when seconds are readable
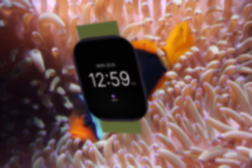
**12:59**
